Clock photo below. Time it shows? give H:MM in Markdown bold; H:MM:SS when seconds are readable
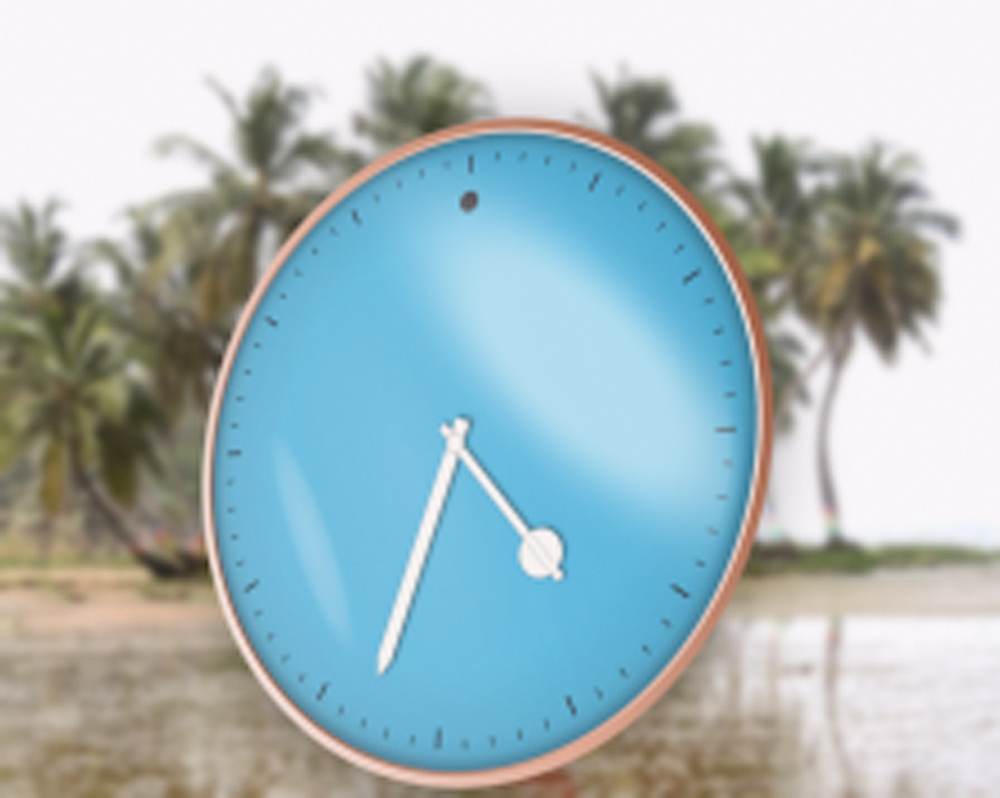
**4:33**
